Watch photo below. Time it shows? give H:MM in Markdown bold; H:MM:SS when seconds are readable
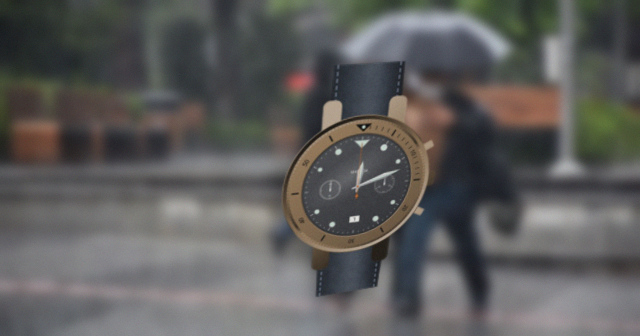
**12:12**
